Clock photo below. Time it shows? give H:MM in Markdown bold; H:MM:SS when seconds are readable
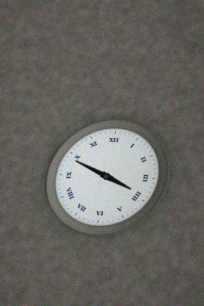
**3:49**
